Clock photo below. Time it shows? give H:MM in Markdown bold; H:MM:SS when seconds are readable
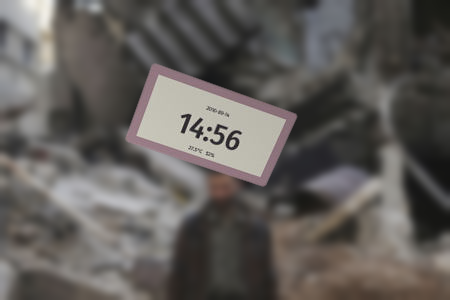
**14:56**
